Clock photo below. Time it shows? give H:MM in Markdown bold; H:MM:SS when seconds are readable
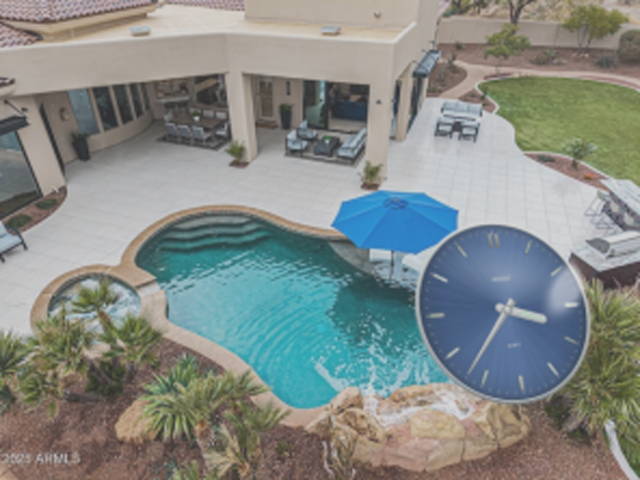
**3:37**
